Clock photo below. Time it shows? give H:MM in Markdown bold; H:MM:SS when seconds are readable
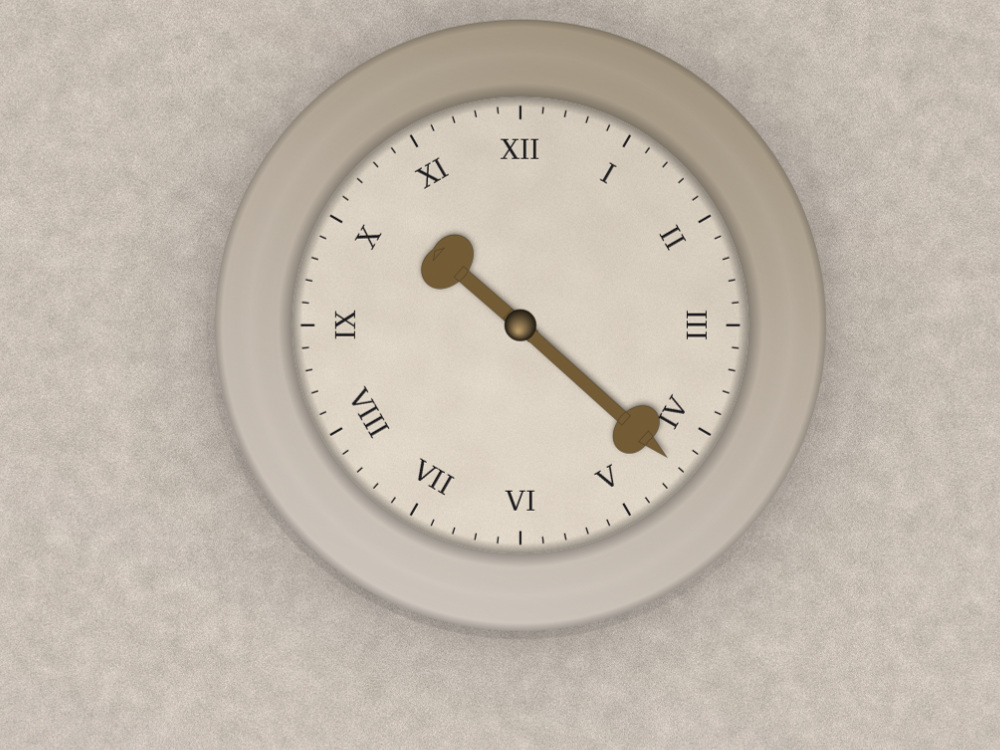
**10:22**
